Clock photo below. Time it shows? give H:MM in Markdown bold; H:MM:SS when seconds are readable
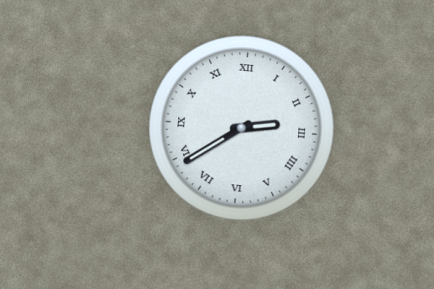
**2:39**
